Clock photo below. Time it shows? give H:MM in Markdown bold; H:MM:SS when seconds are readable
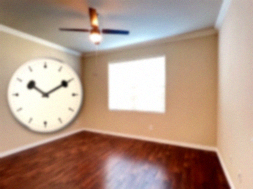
**10:10**
